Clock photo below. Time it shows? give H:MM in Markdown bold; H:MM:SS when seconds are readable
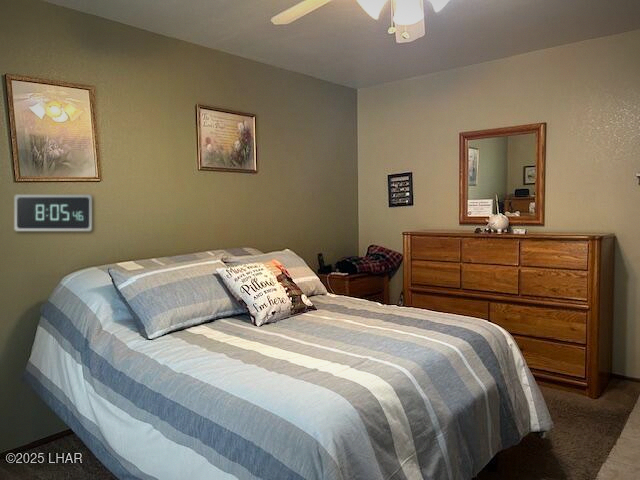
**8:05**
